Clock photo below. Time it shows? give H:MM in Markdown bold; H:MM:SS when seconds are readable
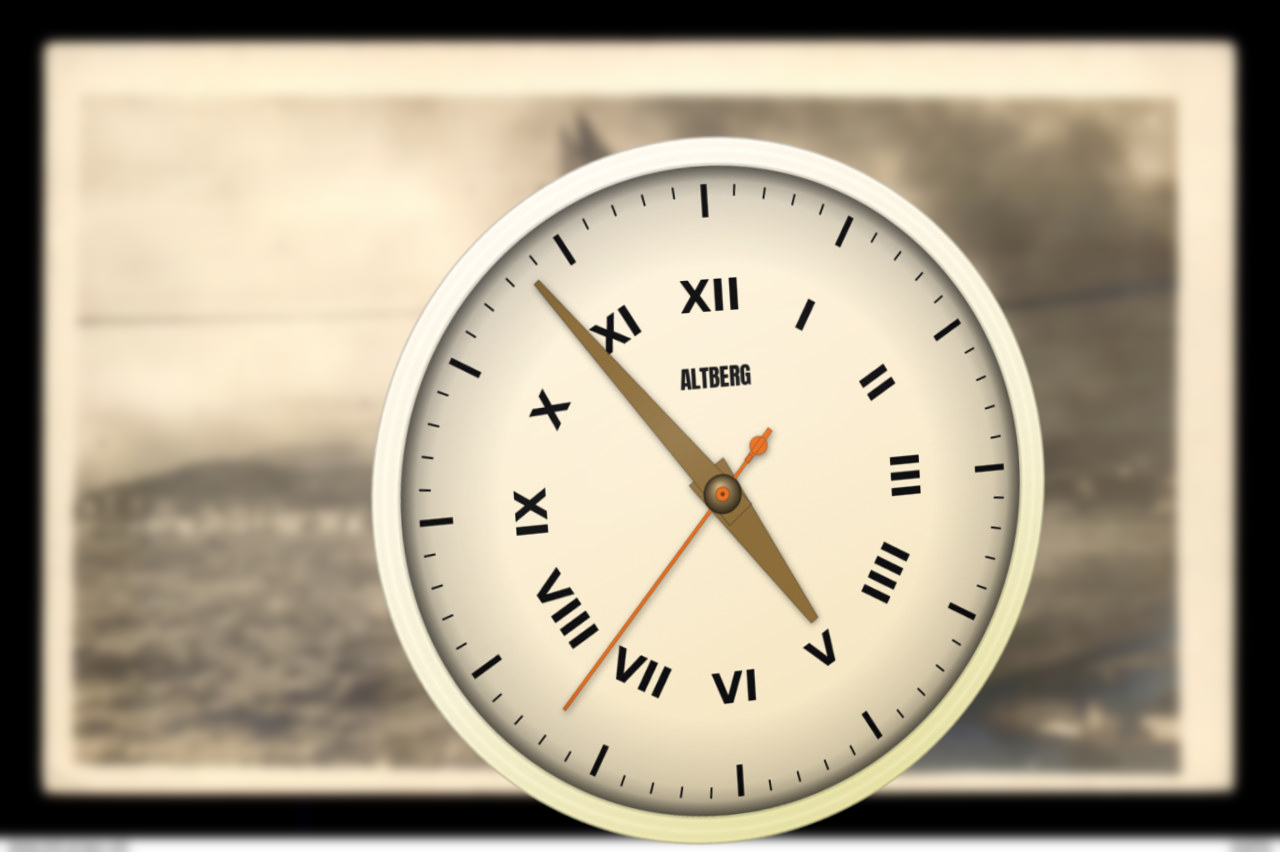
**4:53:37**
